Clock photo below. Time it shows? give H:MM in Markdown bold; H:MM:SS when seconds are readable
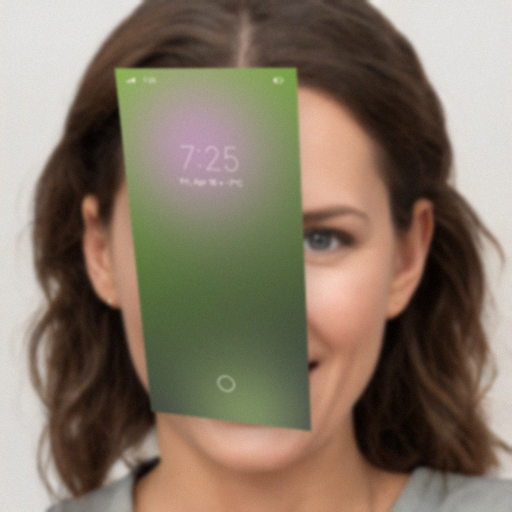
**7:25**
